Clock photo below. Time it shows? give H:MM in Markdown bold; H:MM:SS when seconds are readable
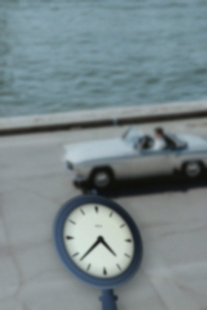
**4:38**
